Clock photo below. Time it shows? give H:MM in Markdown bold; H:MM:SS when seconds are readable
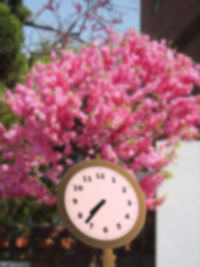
**7:37**
